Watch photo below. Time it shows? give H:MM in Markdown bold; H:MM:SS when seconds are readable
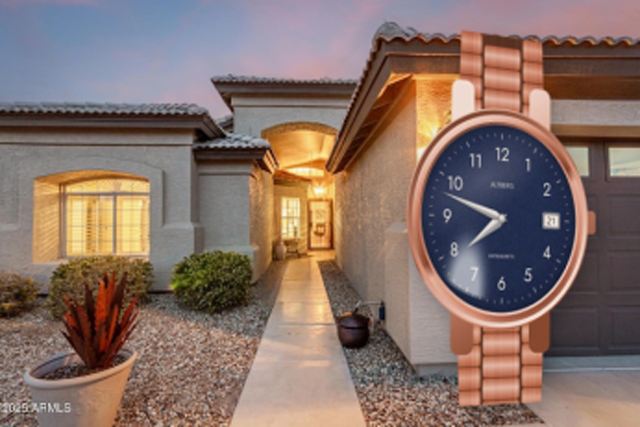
**7:48**
